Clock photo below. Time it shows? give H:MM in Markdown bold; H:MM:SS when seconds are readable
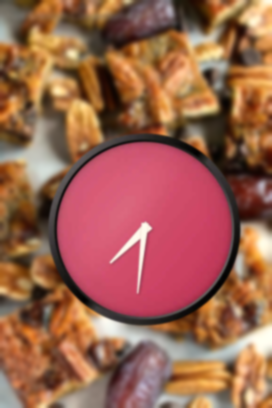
**7:31**
